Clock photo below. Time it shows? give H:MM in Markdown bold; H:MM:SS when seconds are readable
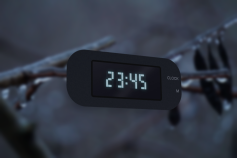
**23:45**
